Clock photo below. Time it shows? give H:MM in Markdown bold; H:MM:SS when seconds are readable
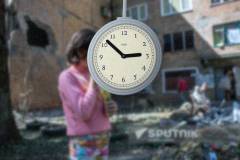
**2:52**
